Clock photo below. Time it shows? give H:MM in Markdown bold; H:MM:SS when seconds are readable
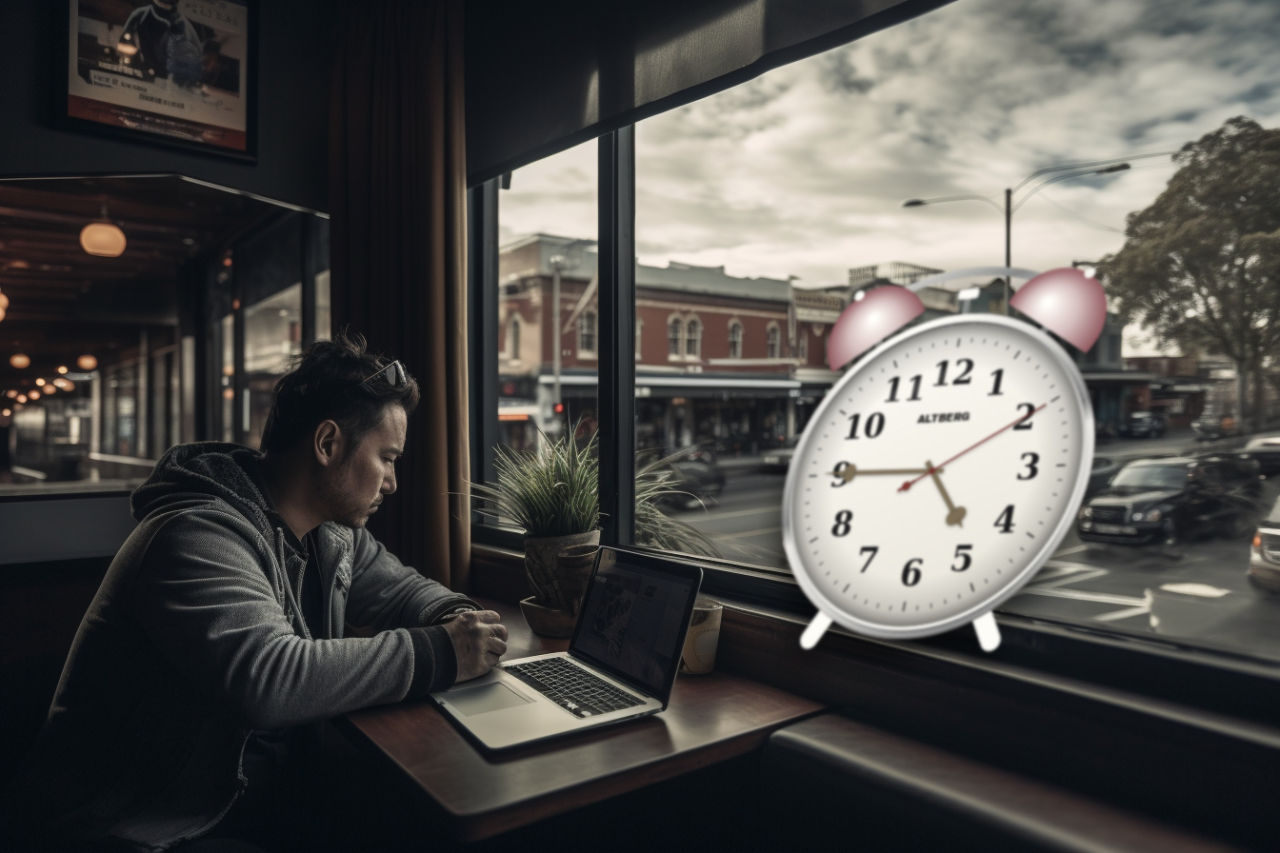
**4:45:10**
